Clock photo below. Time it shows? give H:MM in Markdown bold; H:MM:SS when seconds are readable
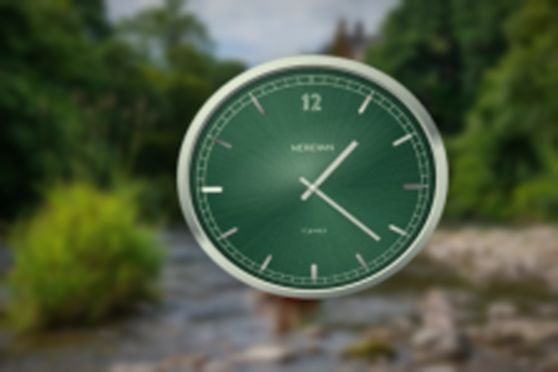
**1:22**
